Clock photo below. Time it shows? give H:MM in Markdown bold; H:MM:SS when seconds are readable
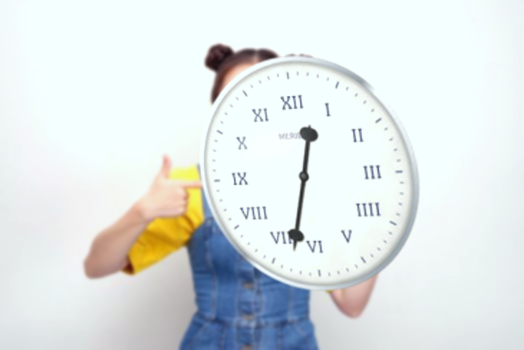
**12:33**
